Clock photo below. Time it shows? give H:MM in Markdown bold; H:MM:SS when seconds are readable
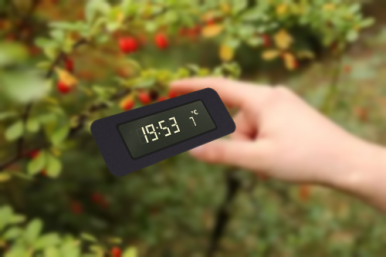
**19:53**
